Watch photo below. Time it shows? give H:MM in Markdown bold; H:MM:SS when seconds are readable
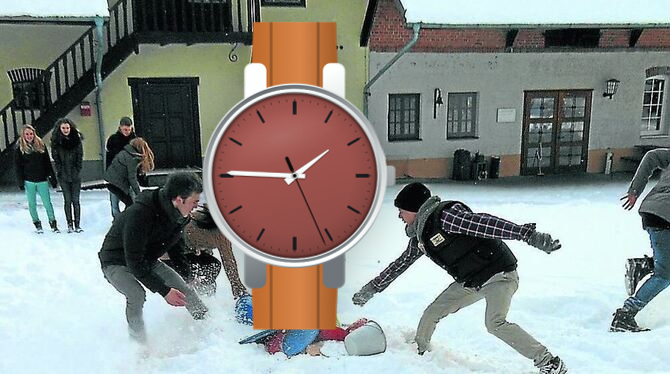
**1:45:26**
